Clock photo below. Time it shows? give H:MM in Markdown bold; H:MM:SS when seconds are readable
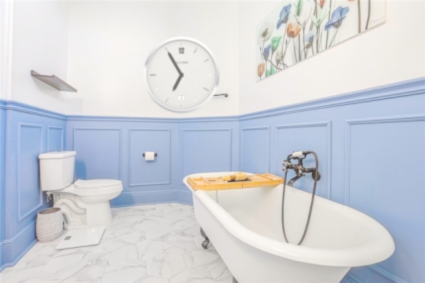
**6:55**
